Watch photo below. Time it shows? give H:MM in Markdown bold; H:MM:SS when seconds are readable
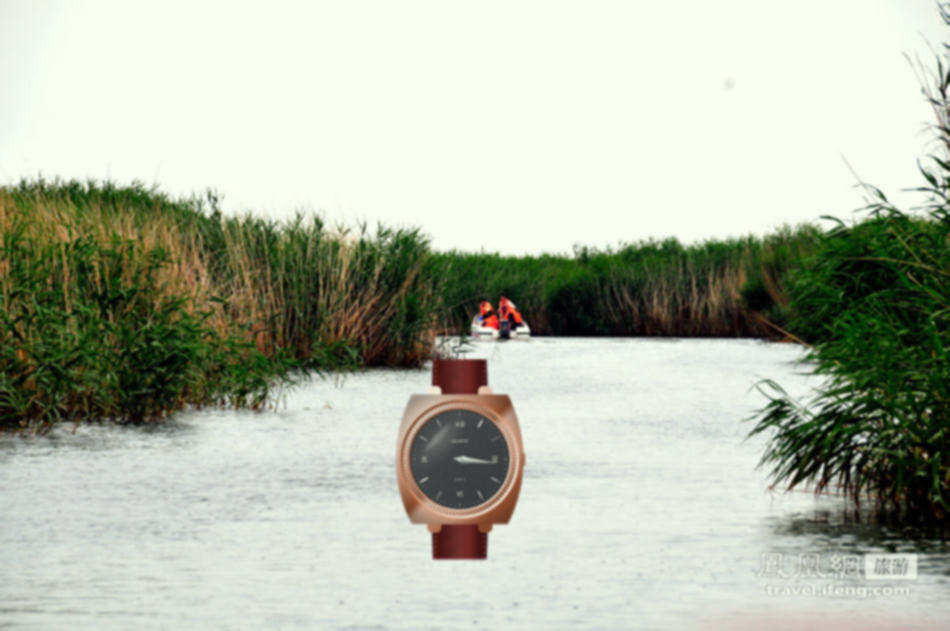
**3:16**
